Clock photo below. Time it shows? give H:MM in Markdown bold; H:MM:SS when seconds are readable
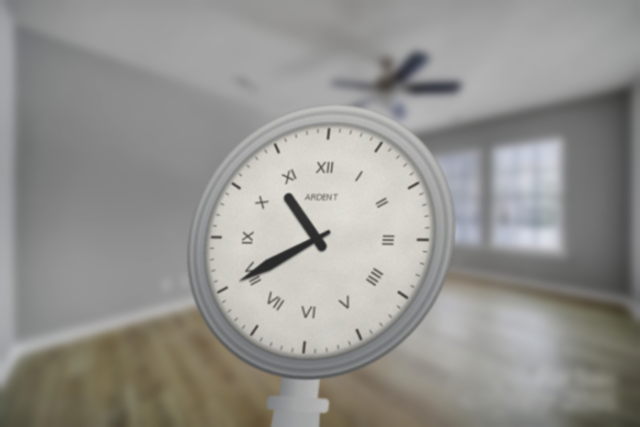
**10:40**
